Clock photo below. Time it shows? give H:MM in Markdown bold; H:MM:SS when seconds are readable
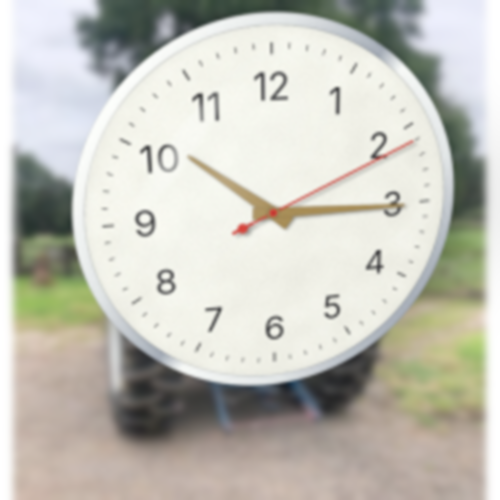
**10:15:11**
